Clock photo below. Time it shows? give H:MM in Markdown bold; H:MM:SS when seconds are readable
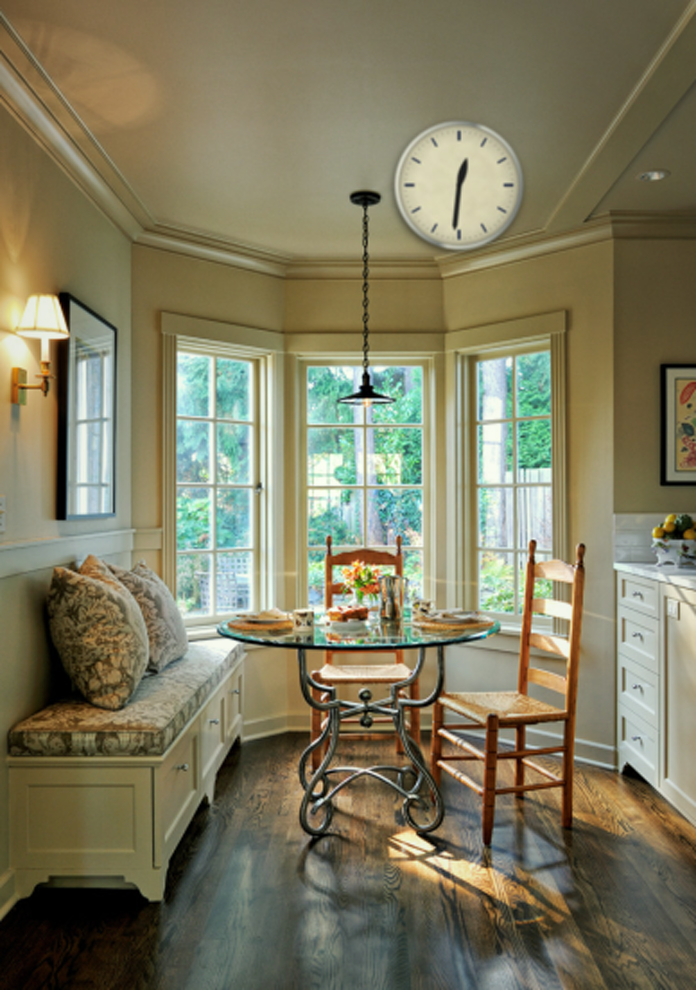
**12:31**
